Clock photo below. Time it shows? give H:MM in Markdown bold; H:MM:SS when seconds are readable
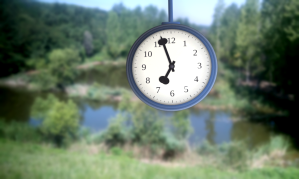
**6:57**
